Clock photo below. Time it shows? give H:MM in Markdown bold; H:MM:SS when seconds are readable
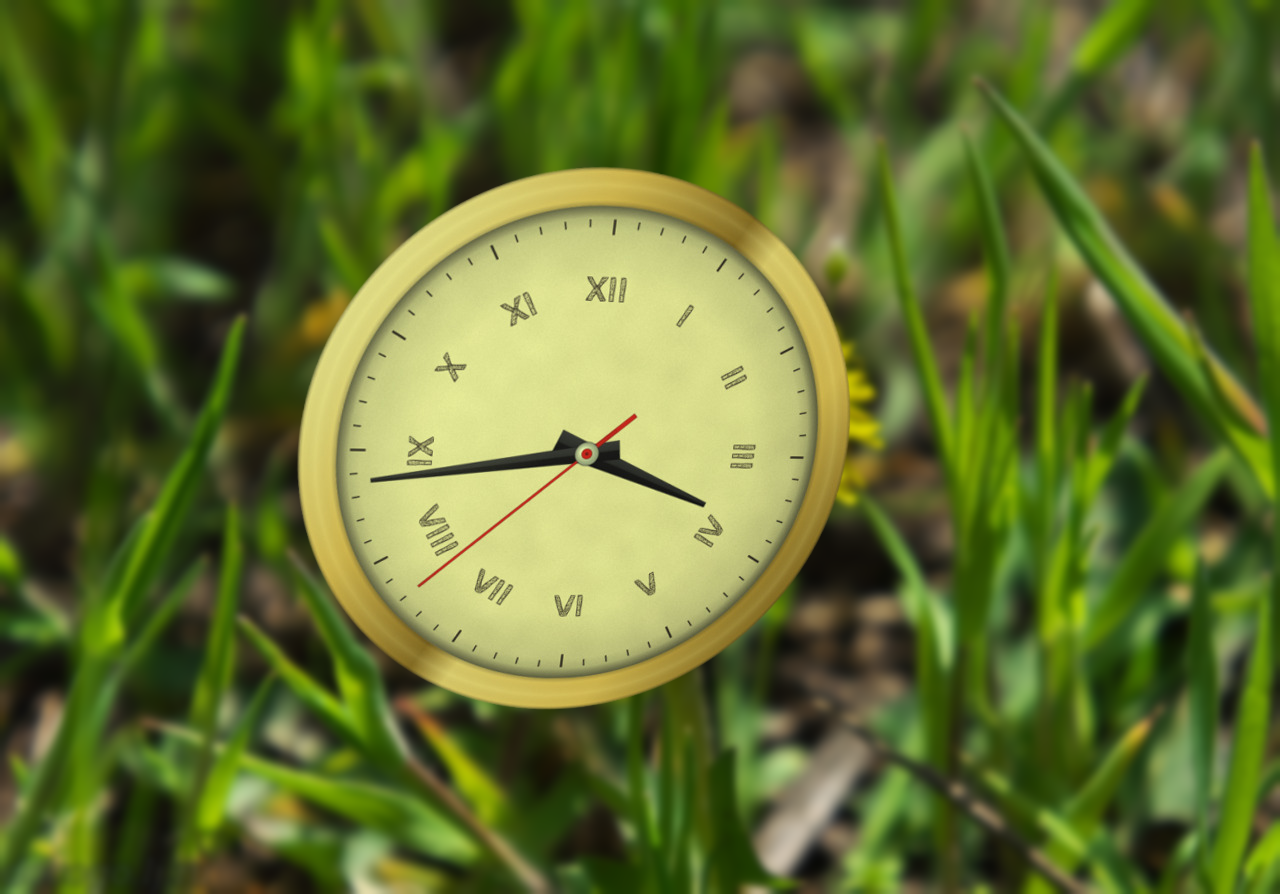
**3:43:38**
